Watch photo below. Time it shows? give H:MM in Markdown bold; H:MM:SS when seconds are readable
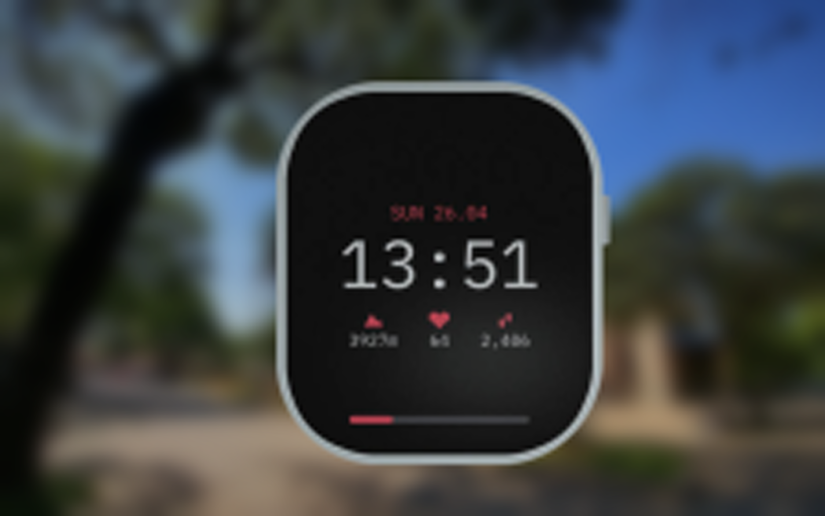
**13:51**
